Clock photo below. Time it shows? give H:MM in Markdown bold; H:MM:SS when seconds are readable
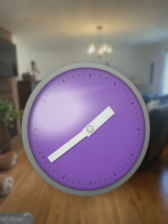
**1:39**
